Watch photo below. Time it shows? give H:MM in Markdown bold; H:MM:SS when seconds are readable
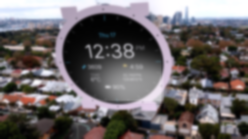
**12:38**
